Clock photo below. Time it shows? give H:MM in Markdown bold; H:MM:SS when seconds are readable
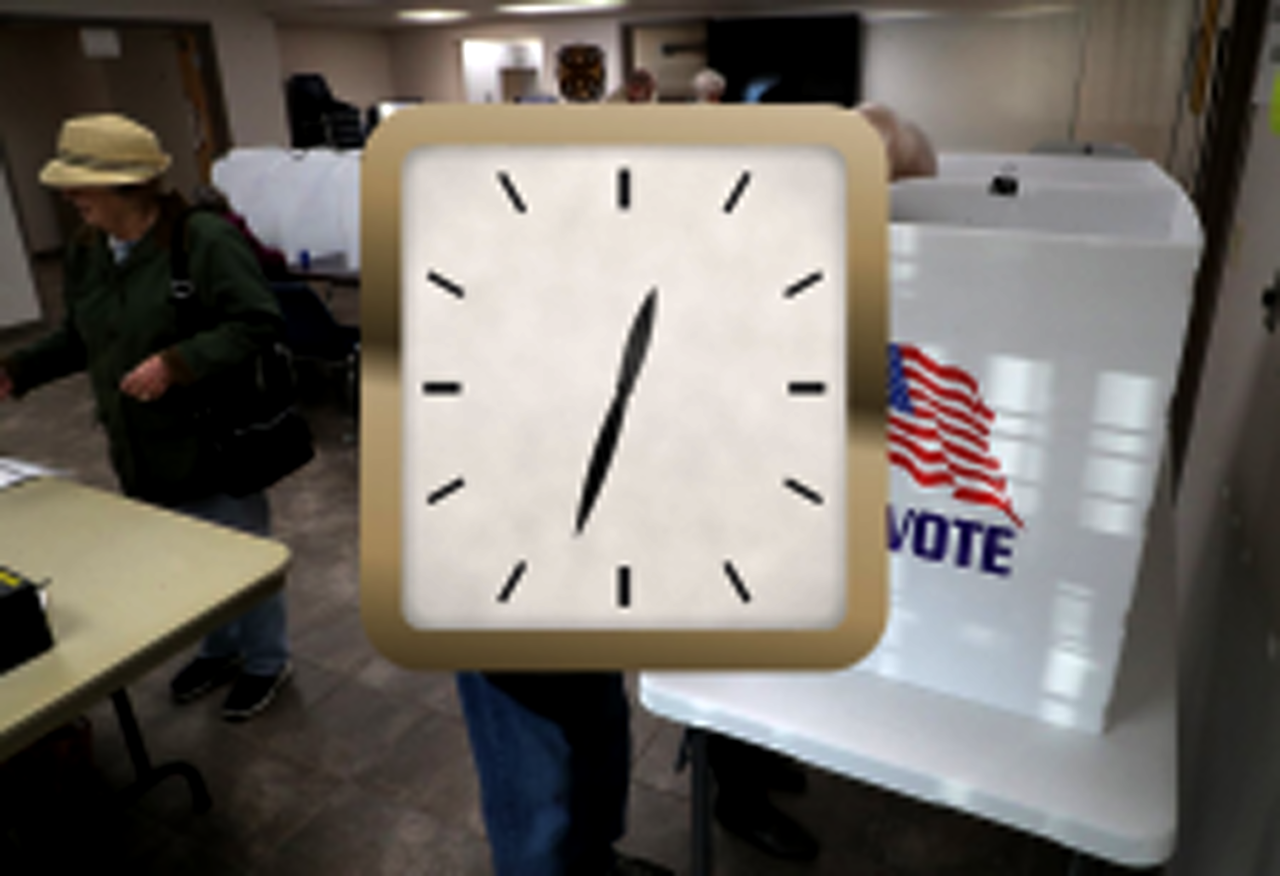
**12:33**
